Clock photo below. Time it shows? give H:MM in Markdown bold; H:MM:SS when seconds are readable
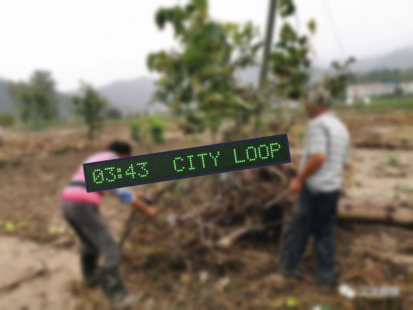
**3:43**
